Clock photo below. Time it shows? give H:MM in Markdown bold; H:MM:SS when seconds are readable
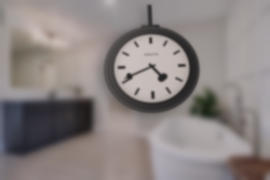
**4:41**
